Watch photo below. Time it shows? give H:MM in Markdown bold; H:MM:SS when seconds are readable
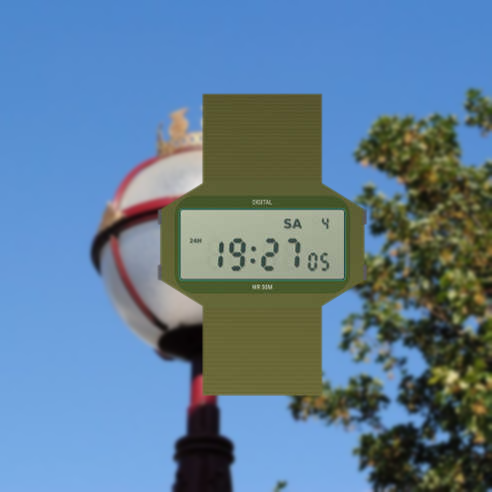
**19:27:05**
